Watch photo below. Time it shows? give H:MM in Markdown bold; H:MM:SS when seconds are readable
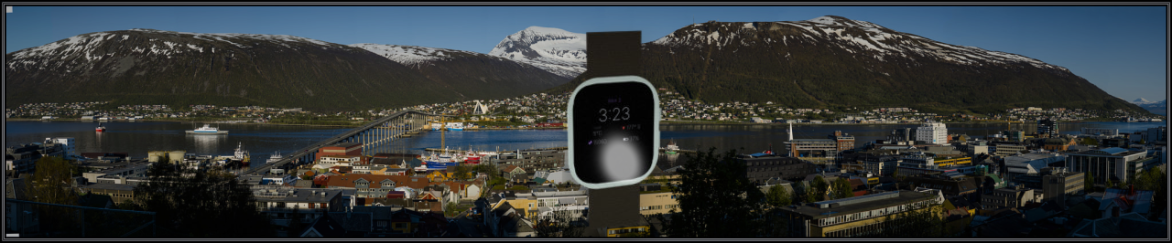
**3:23**
